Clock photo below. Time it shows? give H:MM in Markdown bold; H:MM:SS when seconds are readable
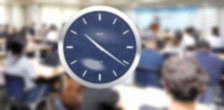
**10:21**
